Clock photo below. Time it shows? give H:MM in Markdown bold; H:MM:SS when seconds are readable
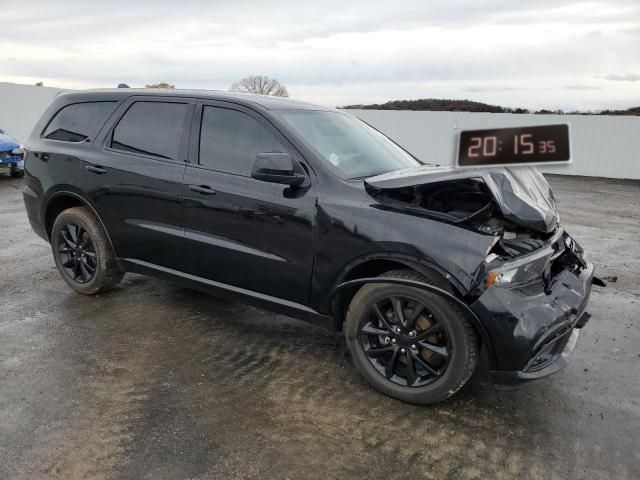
**20:15:35**
